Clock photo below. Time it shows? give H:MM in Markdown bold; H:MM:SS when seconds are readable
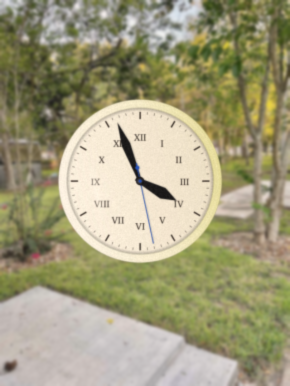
**3:56:28**
